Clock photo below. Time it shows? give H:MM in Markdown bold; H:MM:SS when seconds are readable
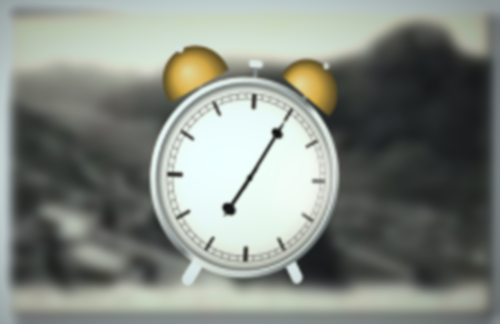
**7:05**
